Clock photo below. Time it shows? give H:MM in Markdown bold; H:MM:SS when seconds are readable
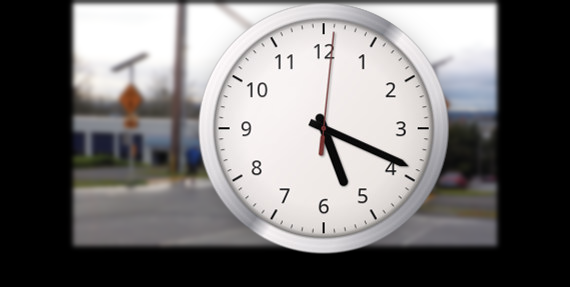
**5:19:01**
